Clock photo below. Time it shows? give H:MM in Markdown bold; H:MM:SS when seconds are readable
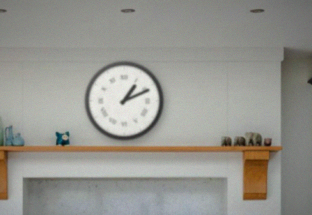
**1:11**
